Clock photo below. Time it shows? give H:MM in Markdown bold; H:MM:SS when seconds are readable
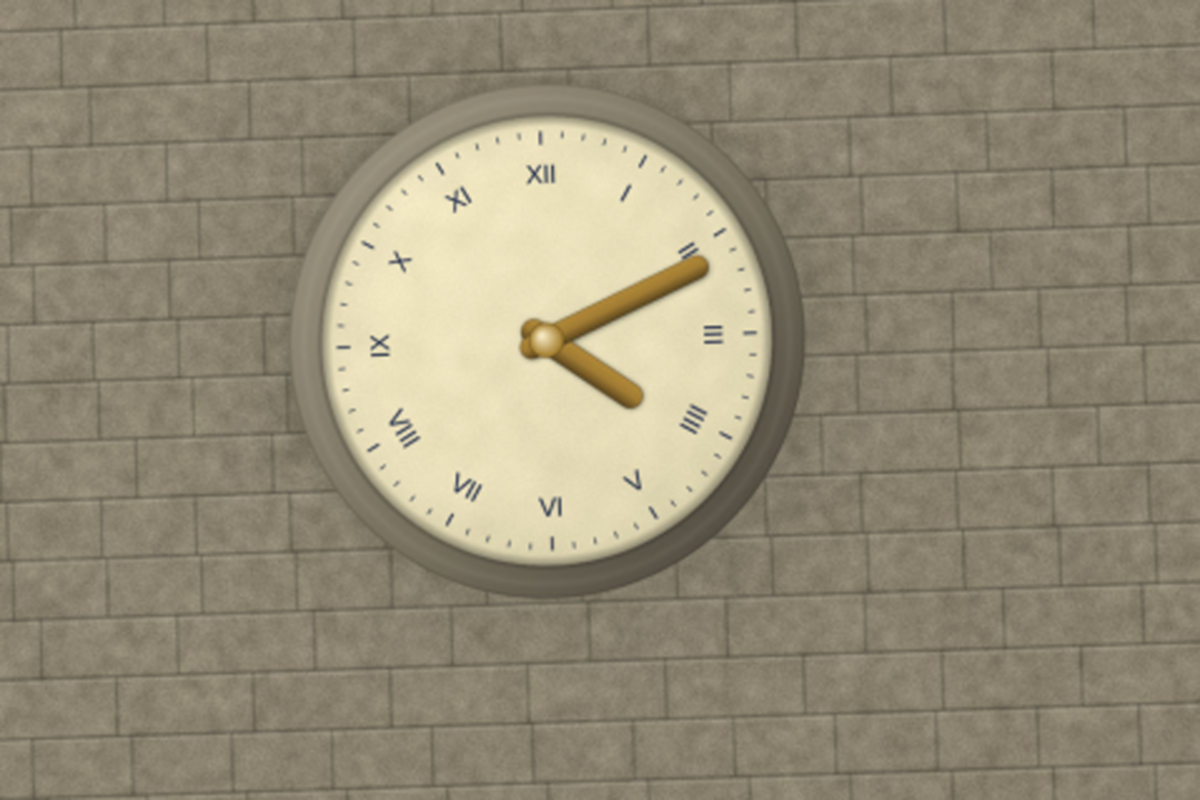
**4:11**
